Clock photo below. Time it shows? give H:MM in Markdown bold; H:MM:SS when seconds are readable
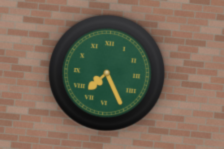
**7:25**
